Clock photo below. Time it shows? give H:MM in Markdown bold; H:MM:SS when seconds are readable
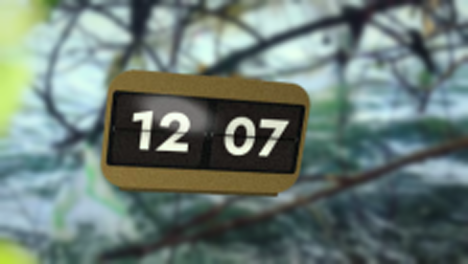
**12:07**
